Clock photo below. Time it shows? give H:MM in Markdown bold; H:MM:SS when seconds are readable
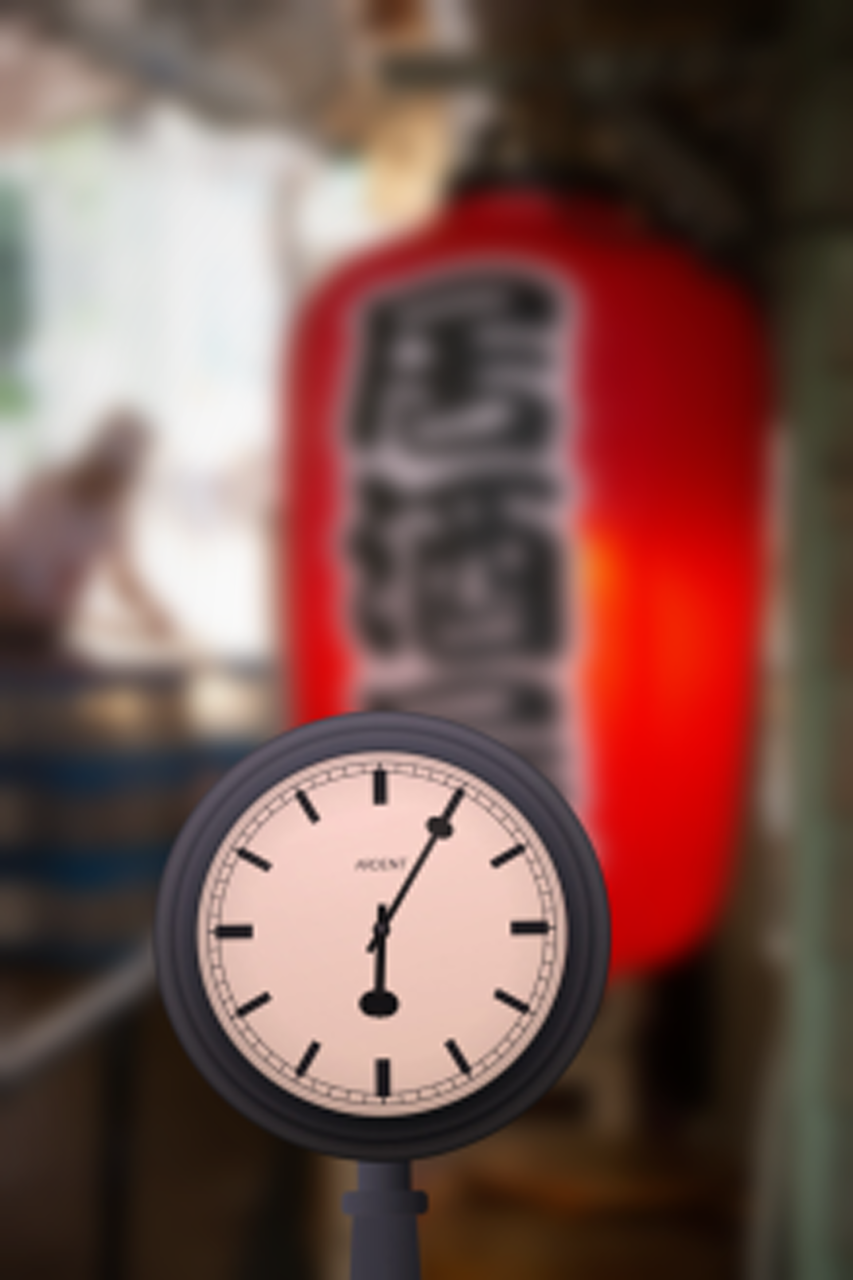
**6:05**
